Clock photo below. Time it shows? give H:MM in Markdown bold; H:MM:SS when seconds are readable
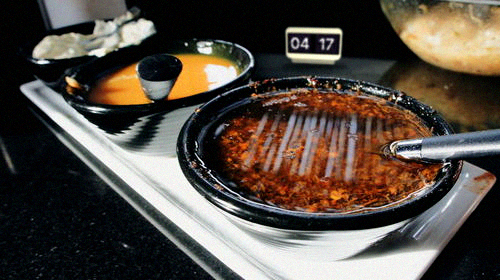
**4:17**
